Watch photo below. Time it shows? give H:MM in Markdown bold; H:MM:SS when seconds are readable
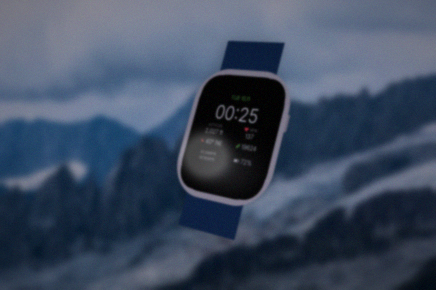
**0:25**
